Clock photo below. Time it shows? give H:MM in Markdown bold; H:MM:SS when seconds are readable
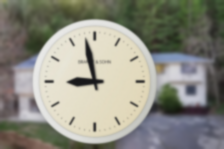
**8:58**
